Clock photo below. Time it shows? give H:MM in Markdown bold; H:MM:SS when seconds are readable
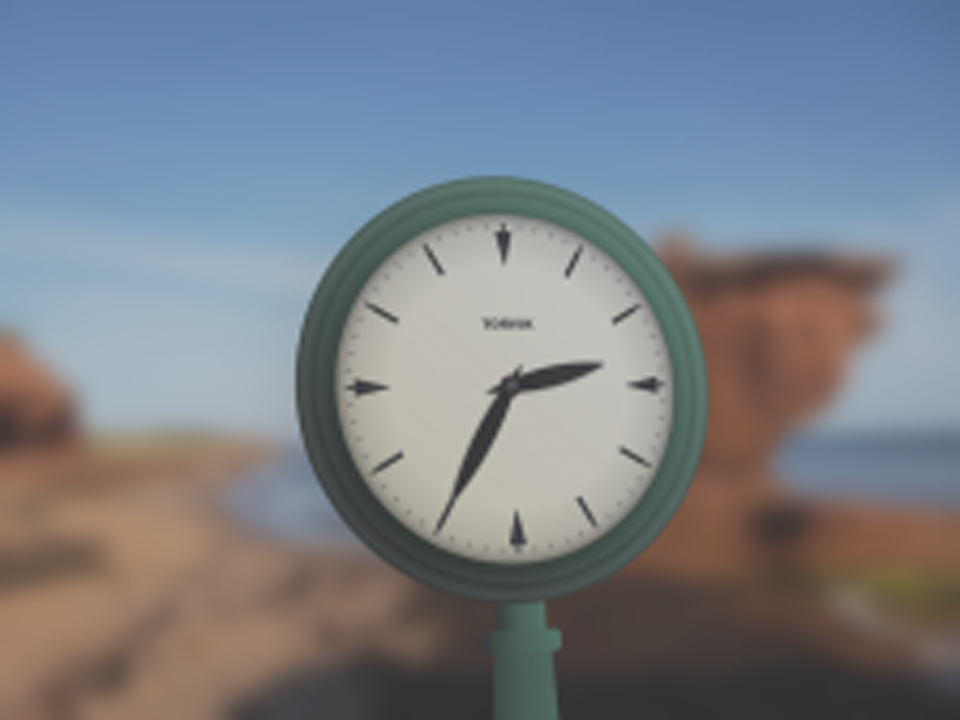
**2:35**
